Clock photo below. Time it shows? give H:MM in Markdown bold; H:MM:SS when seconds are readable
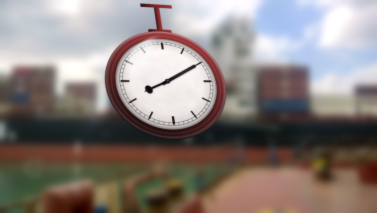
**8:10**
